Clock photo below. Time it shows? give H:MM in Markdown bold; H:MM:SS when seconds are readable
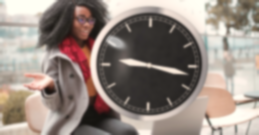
**9:17**
